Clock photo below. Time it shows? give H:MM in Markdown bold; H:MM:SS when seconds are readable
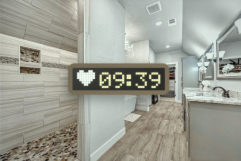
**9:39**
